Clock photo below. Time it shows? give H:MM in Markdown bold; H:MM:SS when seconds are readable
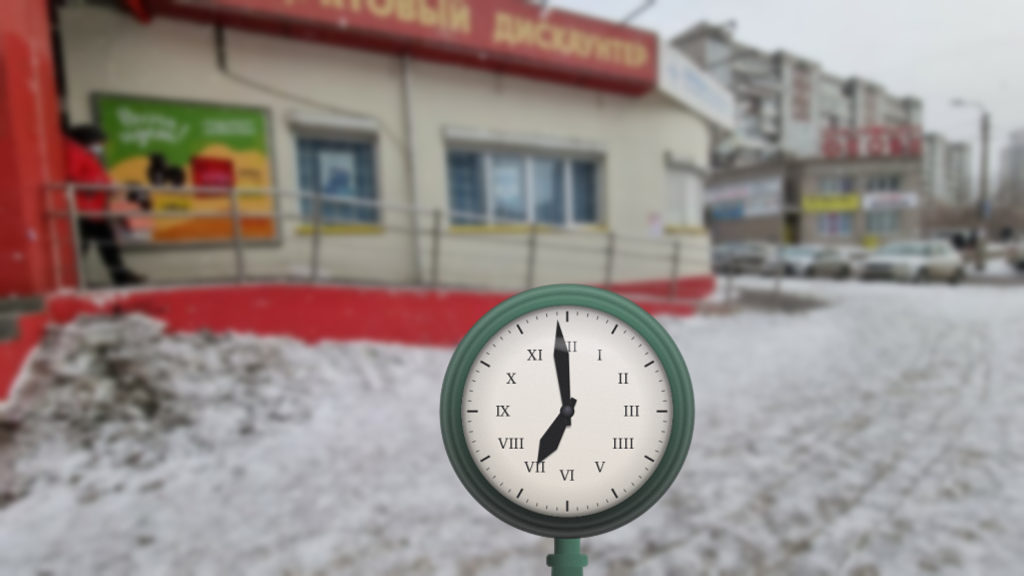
**6:59**
